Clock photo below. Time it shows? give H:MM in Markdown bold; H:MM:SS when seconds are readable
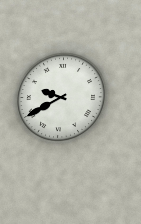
**9:40**
